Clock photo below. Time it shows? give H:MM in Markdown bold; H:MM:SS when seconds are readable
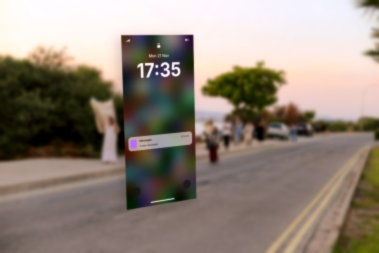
**17:35**
